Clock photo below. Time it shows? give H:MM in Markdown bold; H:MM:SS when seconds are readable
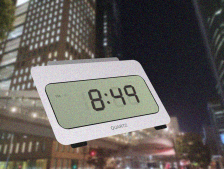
**8:49**
